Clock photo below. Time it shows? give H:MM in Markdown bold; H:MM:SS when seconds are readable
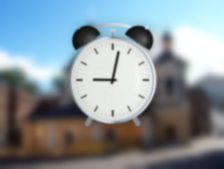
**9:02**
